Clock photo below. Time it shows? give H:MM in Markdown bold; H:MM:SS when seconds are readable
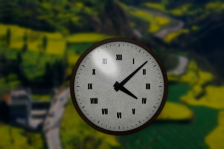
**4:08**
